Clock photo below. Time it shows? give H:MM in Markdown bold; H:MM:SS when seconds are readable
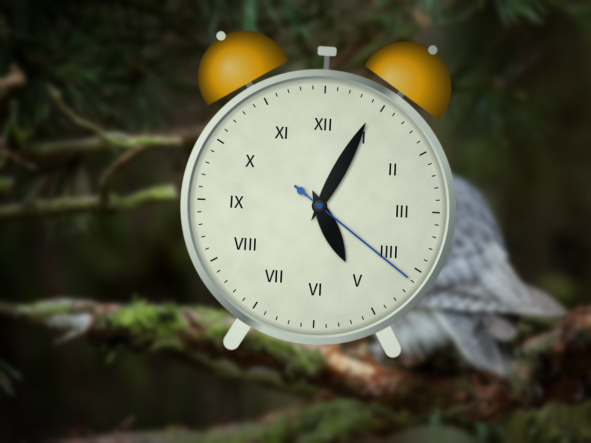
**5:04:21**
